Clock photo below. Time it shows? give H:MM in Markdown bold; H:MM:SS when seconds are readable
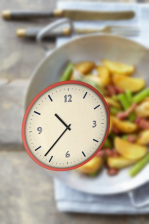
**10:37**
